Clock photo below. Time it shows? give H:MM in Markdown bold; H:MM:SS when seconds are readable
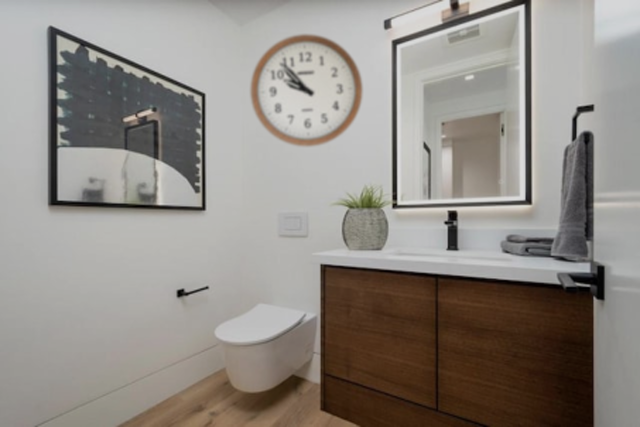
**9:53**
